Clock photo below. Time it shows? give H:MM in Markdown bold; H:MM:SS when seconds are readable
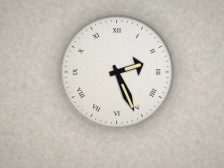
**2:26**
